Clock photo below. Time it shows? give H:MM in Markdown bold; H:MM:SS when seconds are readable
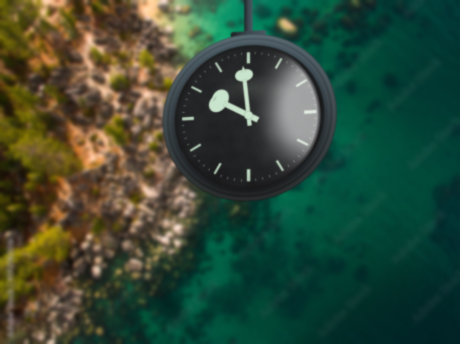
**9:59**
